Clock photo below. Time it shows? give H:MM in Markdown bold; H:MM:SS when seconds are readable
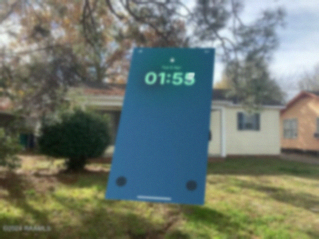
**1:55**
